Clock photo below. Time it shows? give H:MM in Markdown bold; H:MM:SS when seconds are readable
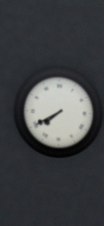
**7:40**
